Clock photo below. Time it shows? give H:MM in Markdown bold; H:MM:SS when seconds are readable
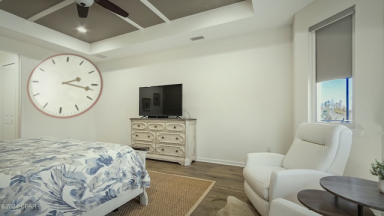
**2:17**
